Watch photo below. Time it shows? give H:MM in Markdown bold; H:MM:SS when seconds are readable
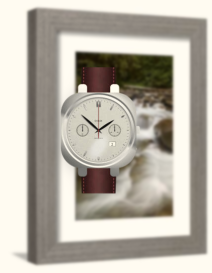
**1:52**
